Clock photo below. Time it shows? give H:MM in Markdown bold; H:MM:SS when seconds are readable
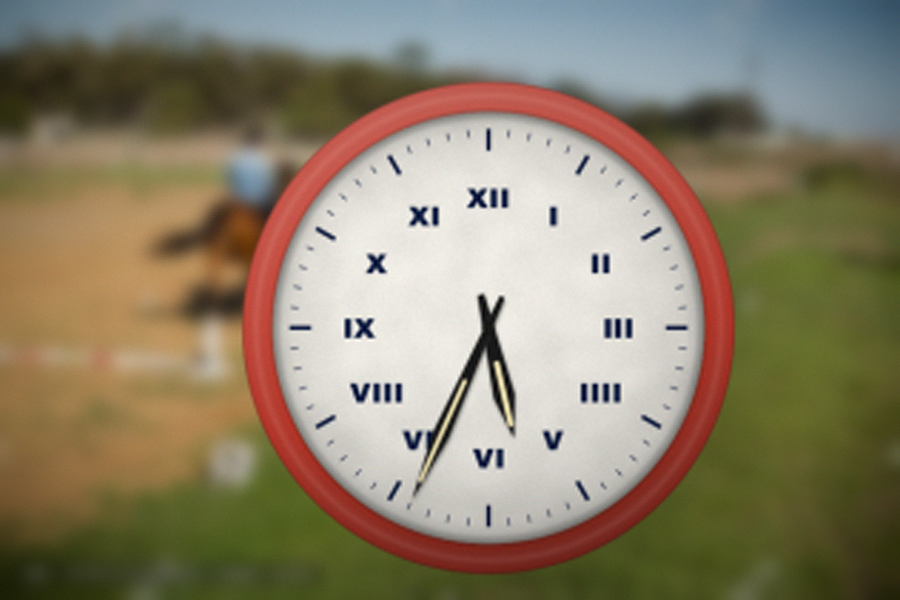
**5:34**
